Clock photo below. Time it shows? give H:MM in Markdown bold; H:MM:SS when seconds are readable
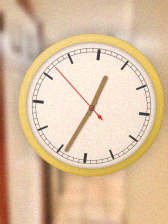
**12:33:52**
